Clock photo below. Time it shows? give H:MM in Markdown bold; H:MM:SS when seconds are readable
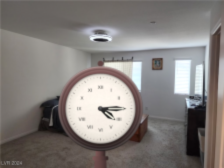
**4:15**
